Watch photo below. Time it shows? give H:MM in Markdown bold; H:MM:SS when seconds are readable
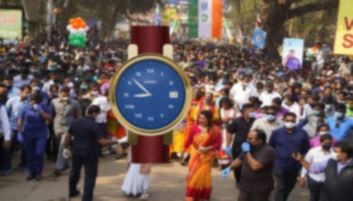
**8:52**
